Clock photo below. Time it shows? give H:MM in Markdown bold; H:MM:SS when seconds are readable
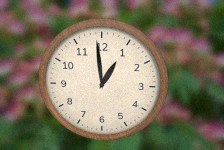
**12:59**
